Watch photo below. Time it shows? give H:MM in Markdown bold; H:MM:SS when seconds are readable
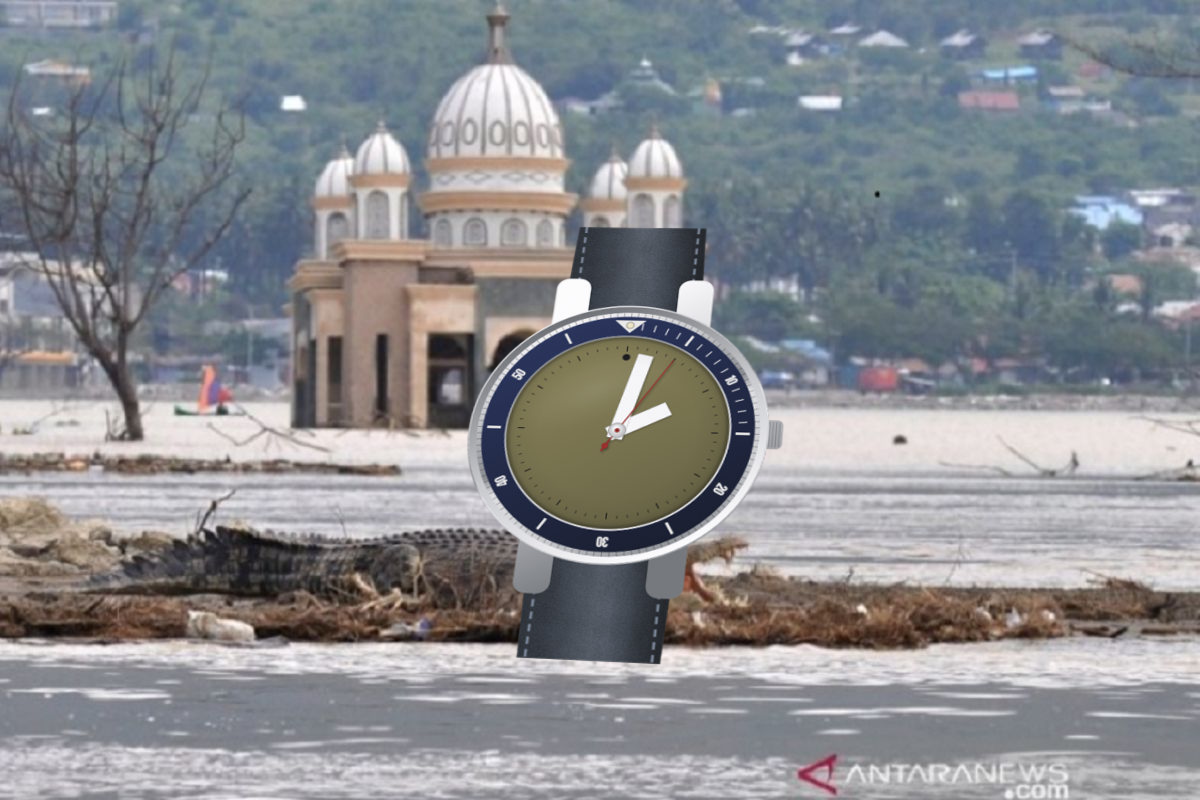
**2:02:05**
